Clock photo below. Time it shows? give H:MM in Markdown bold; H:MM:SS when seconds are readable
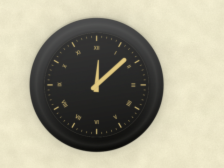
**12:08**
